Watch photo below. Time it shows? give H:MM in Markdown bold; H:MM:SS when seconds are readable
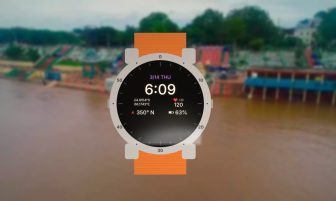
**6:09**
